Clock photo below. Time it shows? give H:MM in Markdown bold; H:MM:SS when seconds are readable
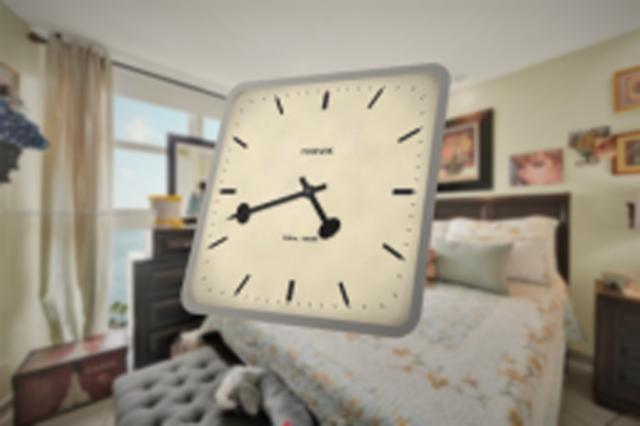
**4:42**
